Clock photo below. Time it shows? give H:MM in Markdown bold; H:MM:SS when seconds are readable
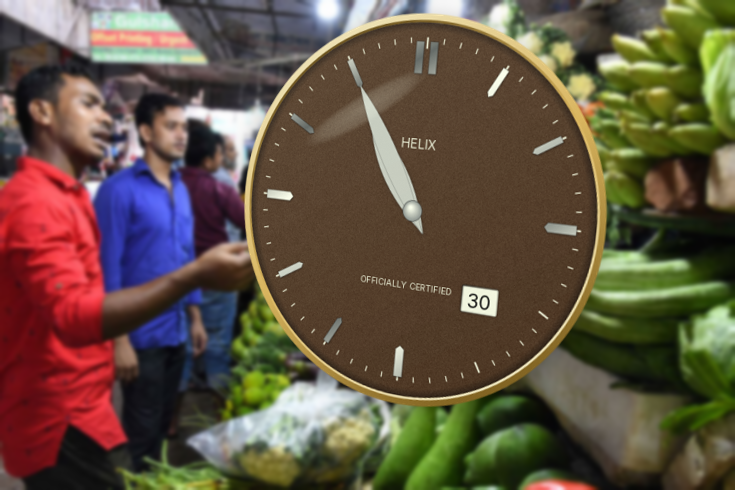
**10:55**
